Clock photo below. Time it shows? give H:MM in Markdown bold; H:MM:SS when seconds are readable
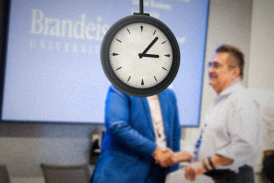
**3:07**
